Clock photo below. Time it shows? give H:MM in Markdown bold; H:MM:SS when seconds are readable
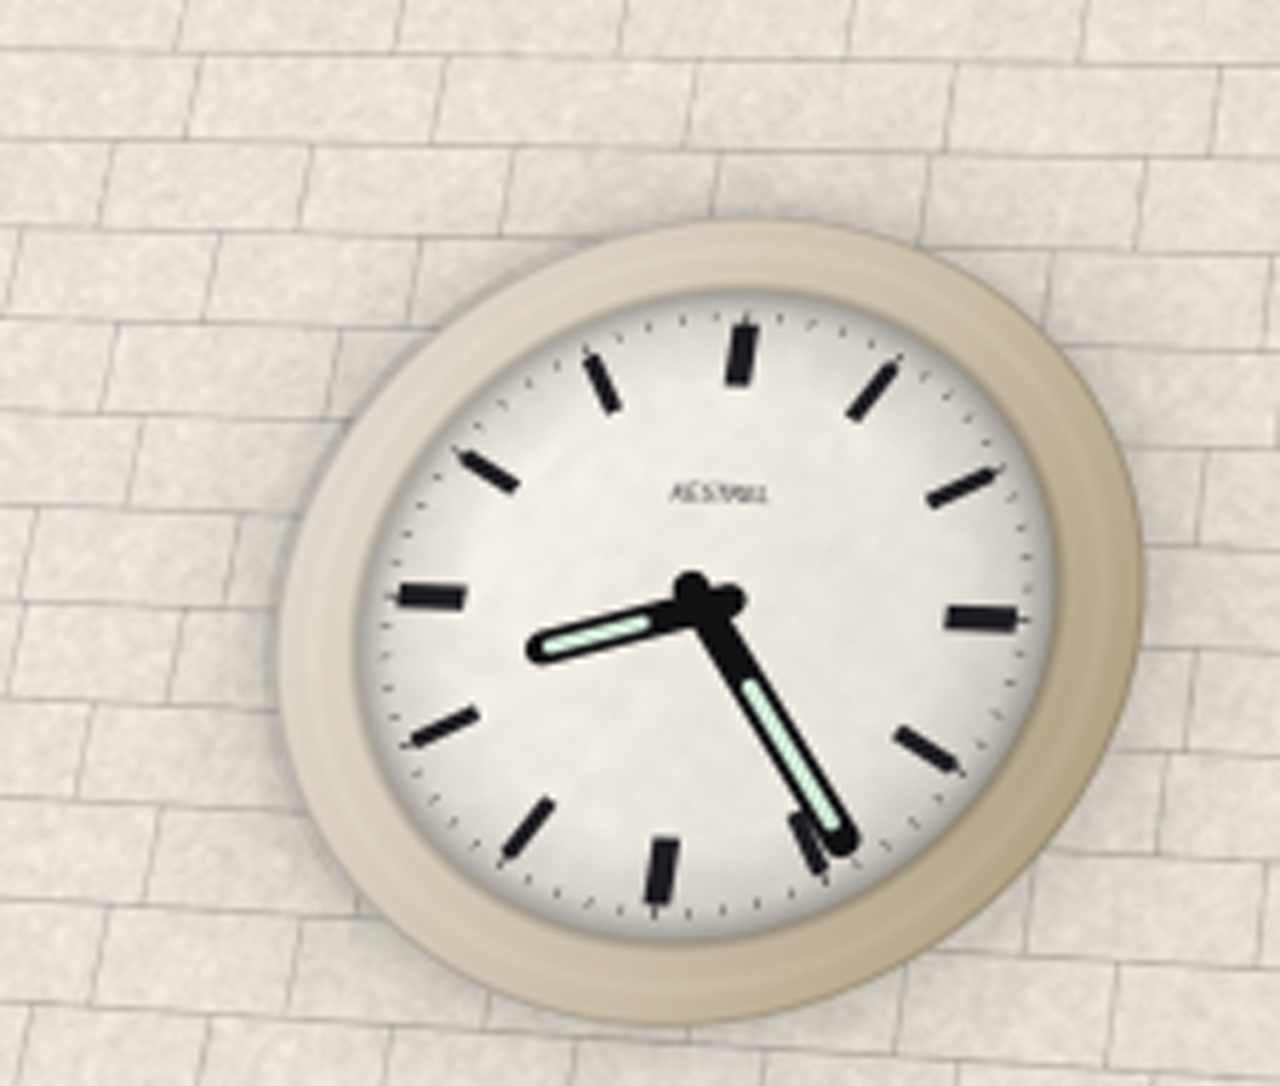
**8:24**
